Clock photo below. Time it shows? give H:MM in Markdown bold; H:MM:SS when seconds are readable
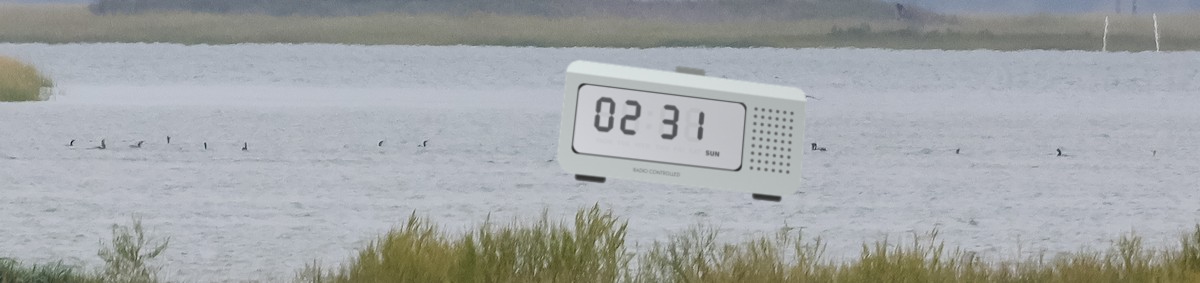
**2:31**
